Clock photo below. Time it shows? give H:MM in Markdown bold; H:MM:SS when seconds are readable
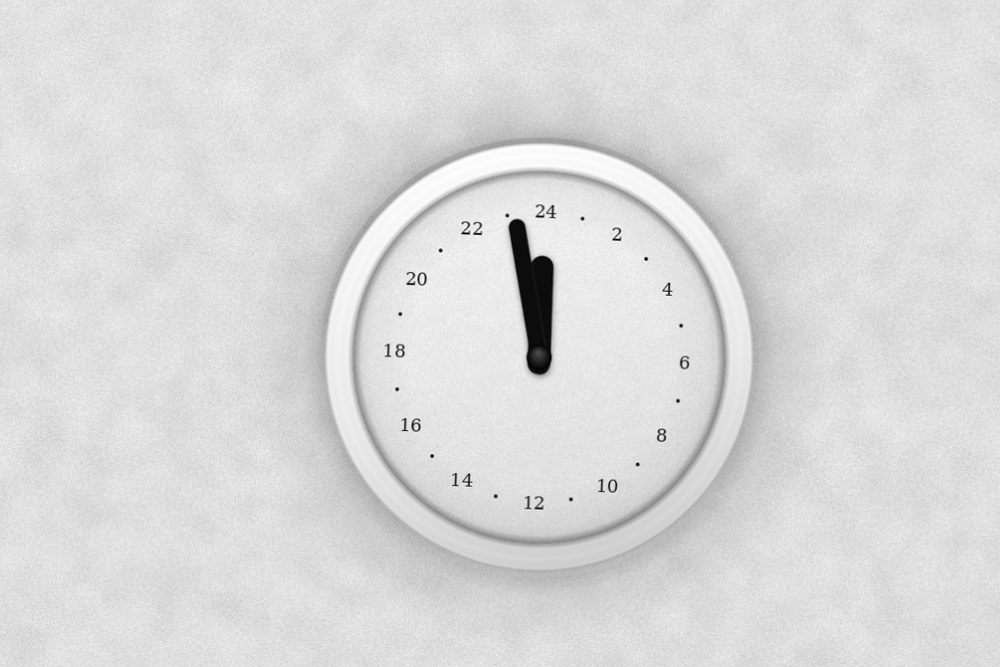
**23:58**
